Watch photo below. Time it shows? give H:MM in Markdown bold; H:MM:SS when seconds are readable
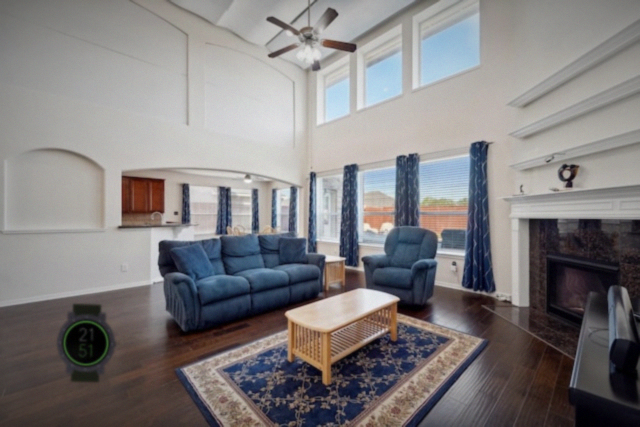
**21:51**
